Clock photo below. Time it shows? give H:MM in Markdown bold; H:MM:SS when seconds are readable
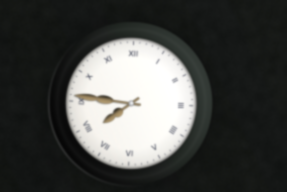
**7:46**
